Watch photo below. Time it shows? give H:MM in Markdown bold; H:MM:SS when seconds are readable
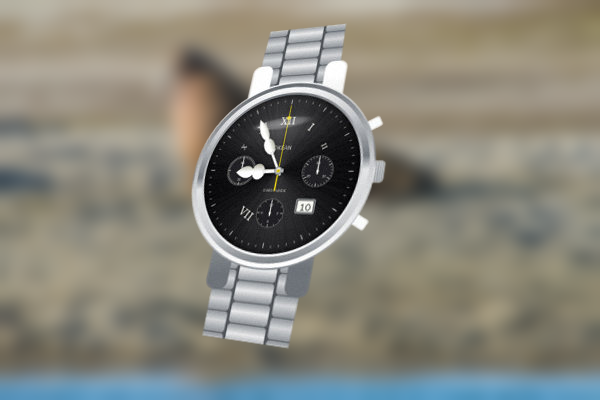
**8:55**
